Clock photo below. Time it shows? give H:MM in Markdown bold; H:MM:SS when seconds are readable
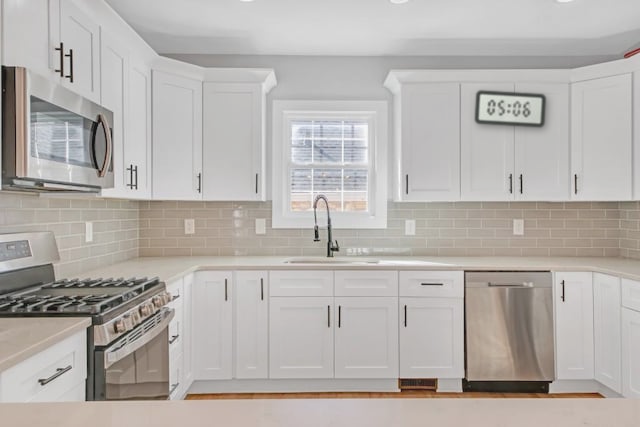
**5:06**
